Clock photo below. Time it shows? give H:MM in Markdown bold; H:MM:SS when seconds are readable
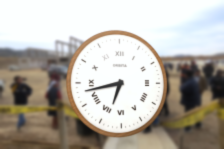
**6:43**
